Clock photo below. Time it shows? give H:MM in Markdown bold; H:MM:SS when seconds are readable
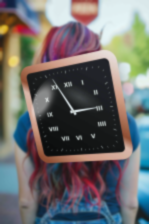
**2:56**
